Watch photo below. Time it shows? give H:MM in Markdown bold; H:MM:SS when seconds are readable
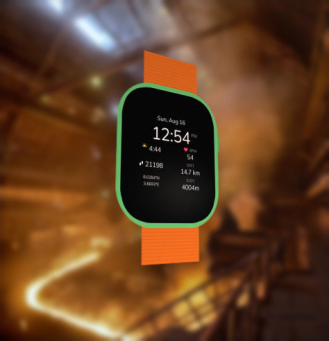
**12:54**
